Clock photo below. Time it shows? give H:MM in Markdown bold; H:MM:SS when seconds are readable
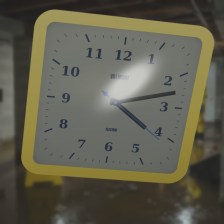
**4:12:21**
